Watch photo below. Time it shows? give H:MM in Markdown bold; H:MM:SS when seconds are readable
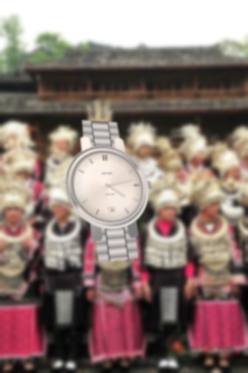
**4:13**
